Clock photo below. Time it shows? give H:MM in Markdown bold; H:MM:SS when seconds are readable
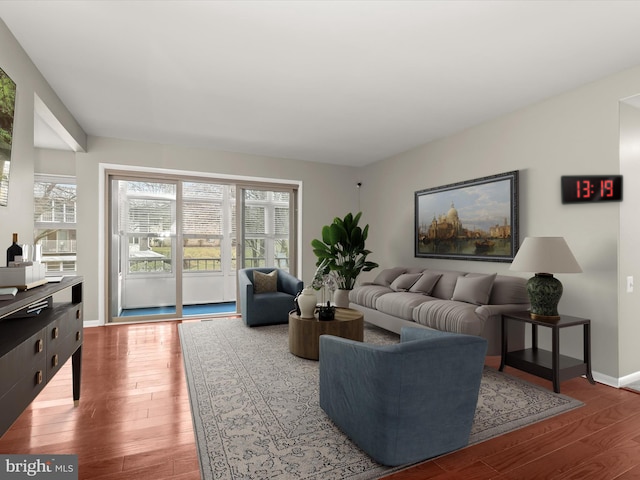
**13:19**
